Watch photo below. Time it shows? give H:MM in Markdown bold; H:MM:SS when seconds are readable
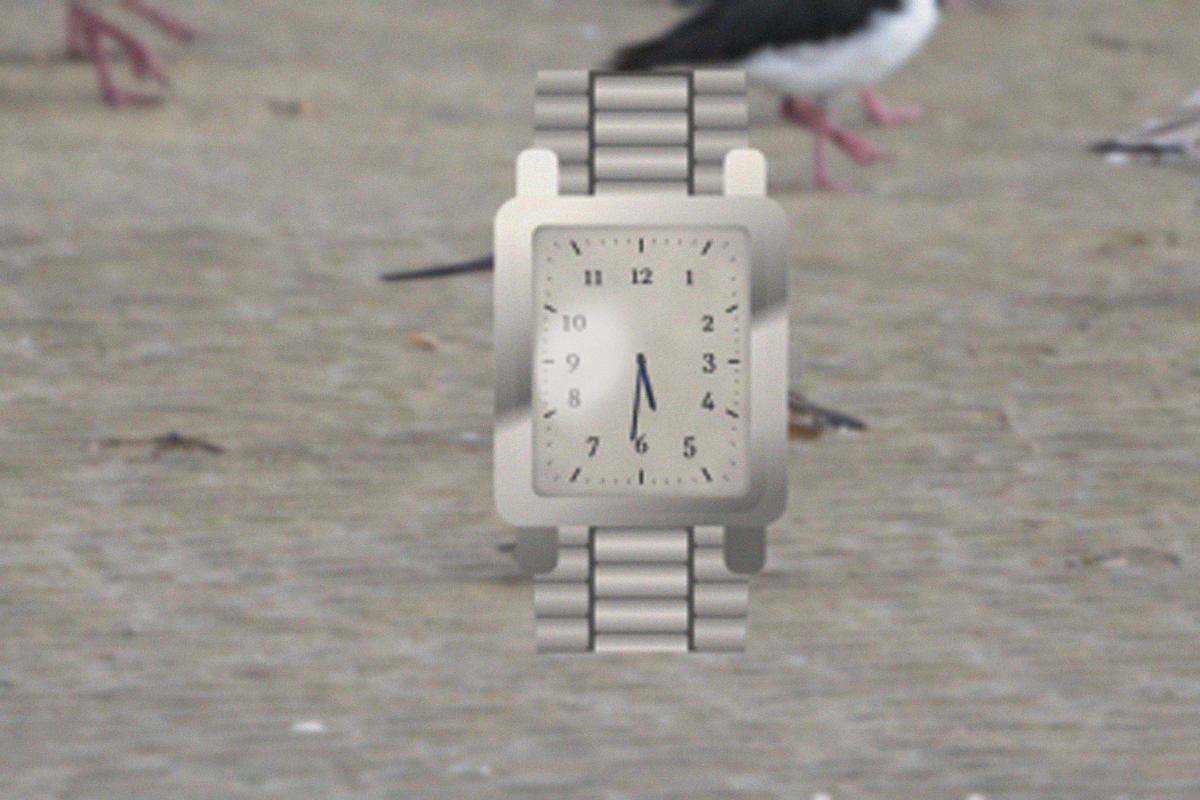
**5:31**
